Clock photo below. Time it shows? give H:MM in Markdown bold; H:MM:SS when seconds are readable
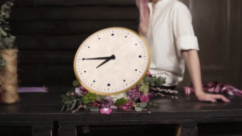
**7:45**
